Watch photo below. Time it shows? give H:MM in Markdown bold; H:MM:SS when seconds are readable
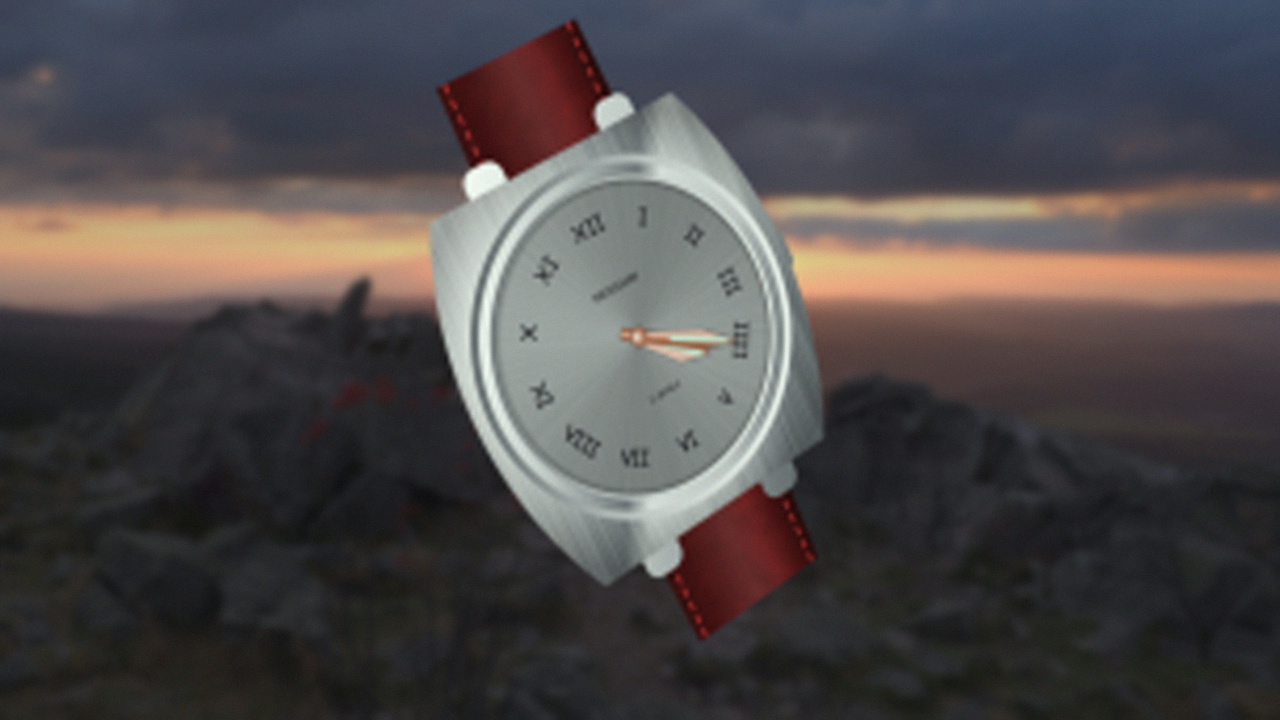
**4:20**
